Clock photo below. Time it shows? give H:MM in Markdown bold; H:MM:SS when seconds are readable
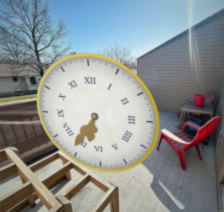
**6:36**
